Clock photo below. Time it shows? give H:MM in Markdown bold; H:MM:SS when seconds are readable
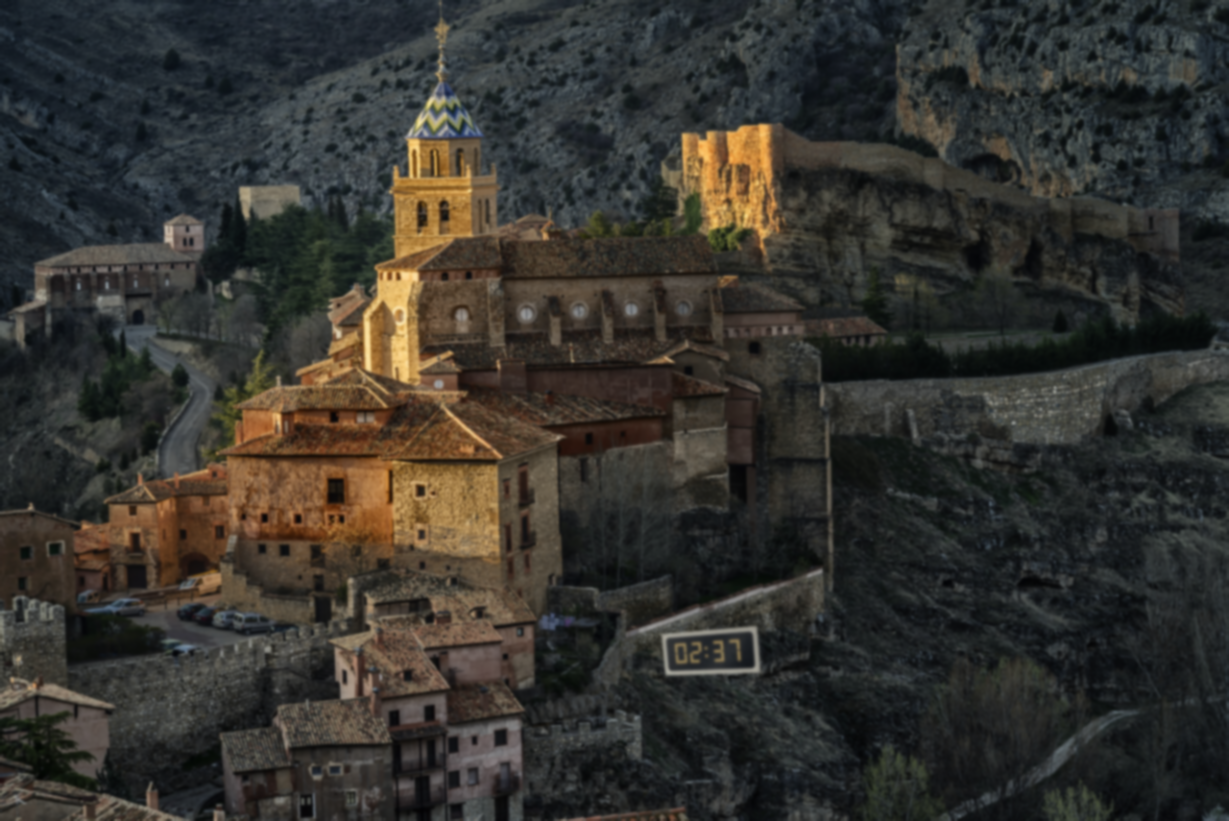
**2:37**
